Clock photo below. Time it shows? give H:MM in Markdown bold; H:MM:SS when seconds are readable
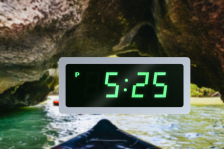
**5:25**
